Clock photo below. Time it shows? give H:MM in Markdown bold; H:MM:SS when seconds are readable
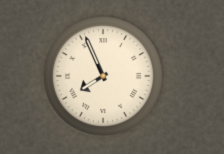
**7:56**
